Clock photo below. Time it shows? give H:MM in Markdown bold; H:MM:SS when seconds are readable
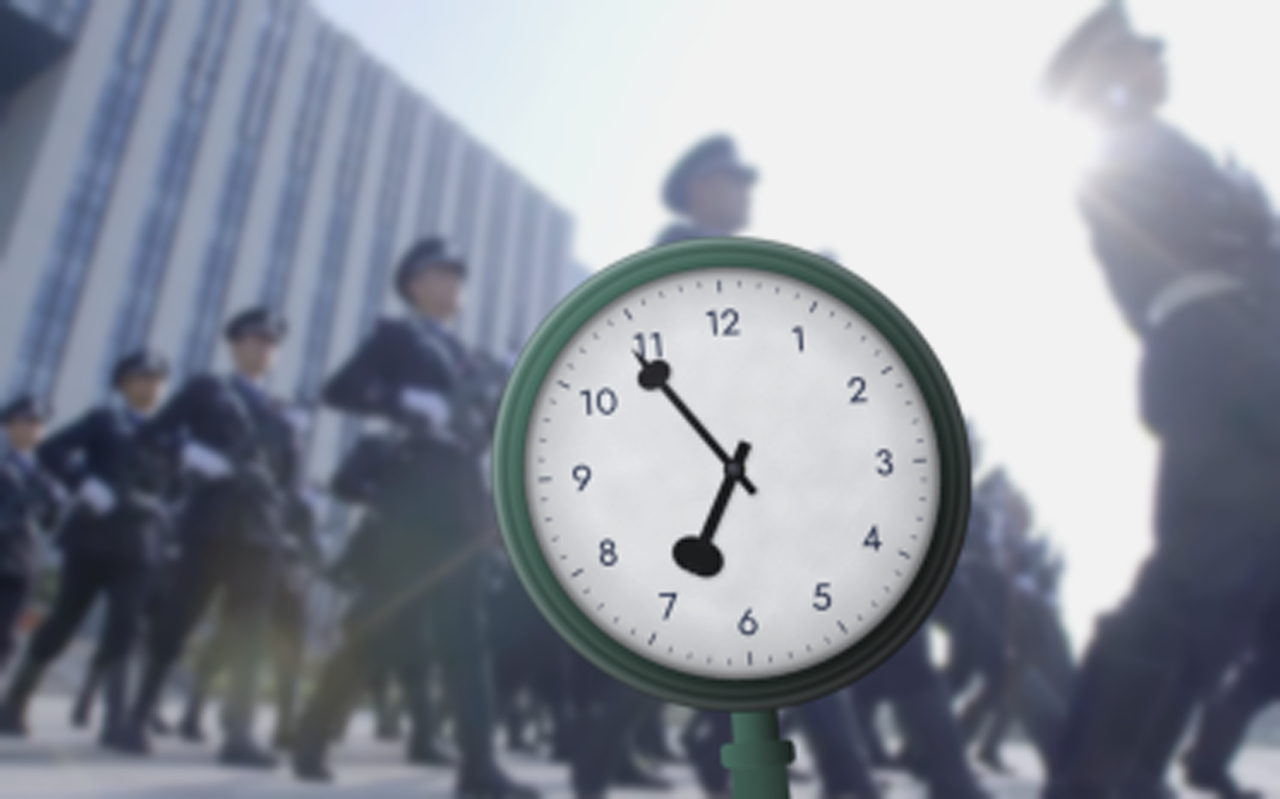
**6:54**
